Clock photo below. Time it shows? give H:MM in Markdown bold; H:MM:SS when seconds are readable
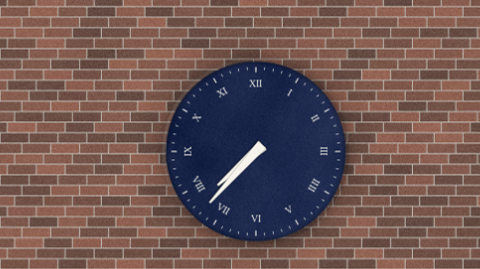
**7:37**
